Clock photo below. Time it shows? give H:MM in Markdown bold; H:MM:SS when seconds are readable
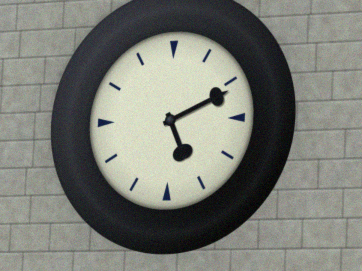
**5:11**
